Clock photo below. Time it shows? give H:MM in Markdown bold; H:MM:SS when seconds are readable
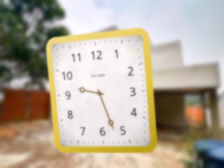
**9:27**
